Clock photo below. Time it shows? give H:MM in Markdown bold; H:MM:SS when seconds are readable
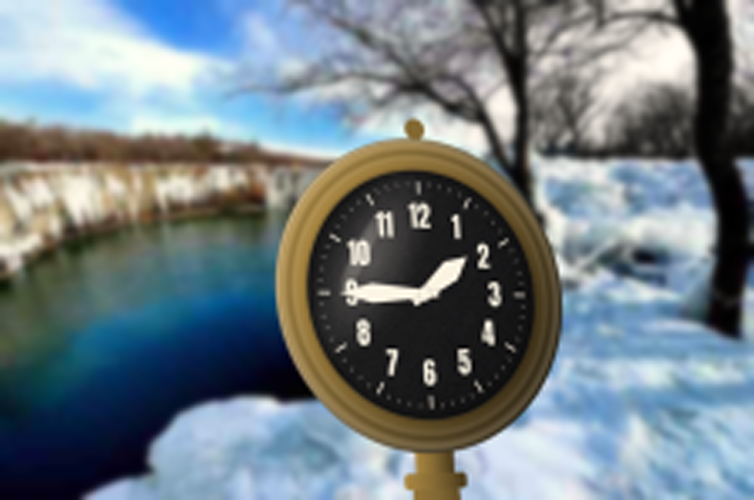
**1:45**
